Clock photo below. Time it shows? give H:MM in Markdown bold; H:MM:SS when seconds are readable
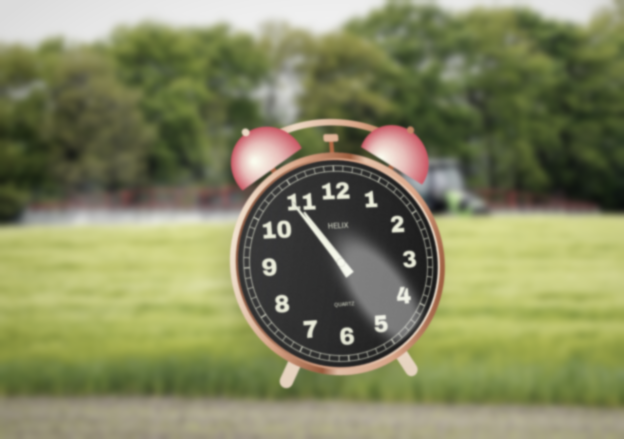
**10:54**
